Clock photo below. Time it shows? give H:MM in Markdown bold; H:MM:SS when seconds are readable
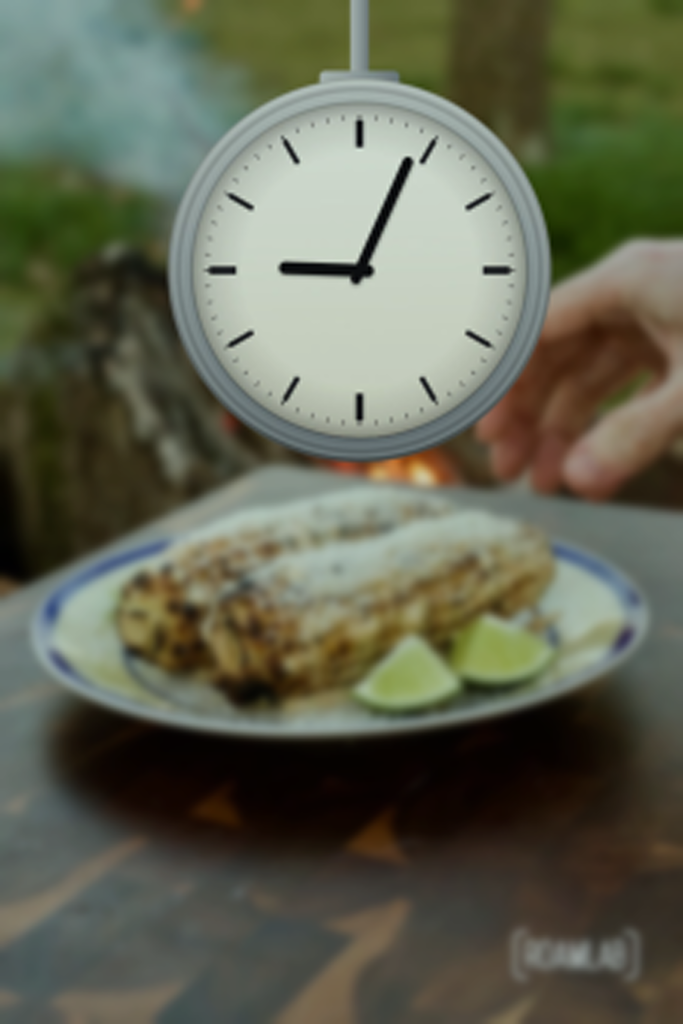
**9:04**
